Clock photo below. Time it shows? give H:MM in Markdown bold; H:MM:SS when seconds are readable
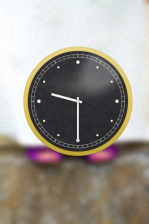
**9:30**
